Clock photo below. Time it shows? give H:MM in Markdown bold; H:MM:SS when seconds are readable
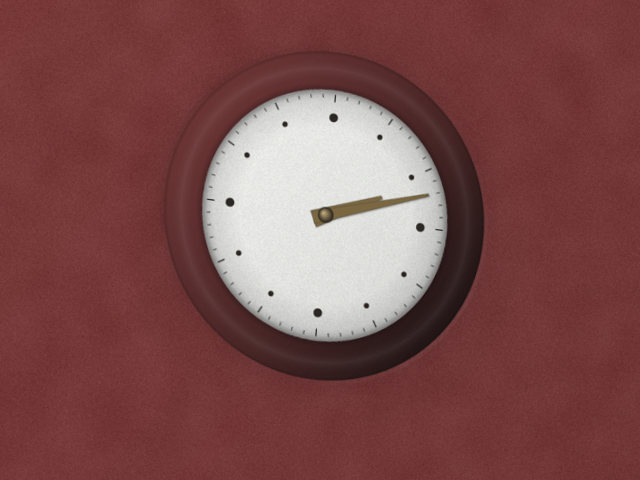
**2:12**
